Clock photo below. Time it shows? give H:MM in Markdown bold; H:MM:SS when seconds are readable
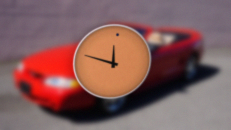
**11:47**
